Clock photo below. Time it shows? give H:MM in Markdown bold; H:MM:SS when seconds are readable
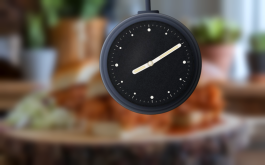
**8:10**
